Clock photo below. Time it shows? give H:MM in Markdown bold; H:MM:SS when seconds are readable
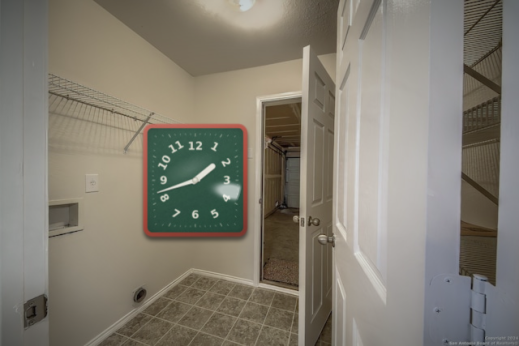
**1:42**
